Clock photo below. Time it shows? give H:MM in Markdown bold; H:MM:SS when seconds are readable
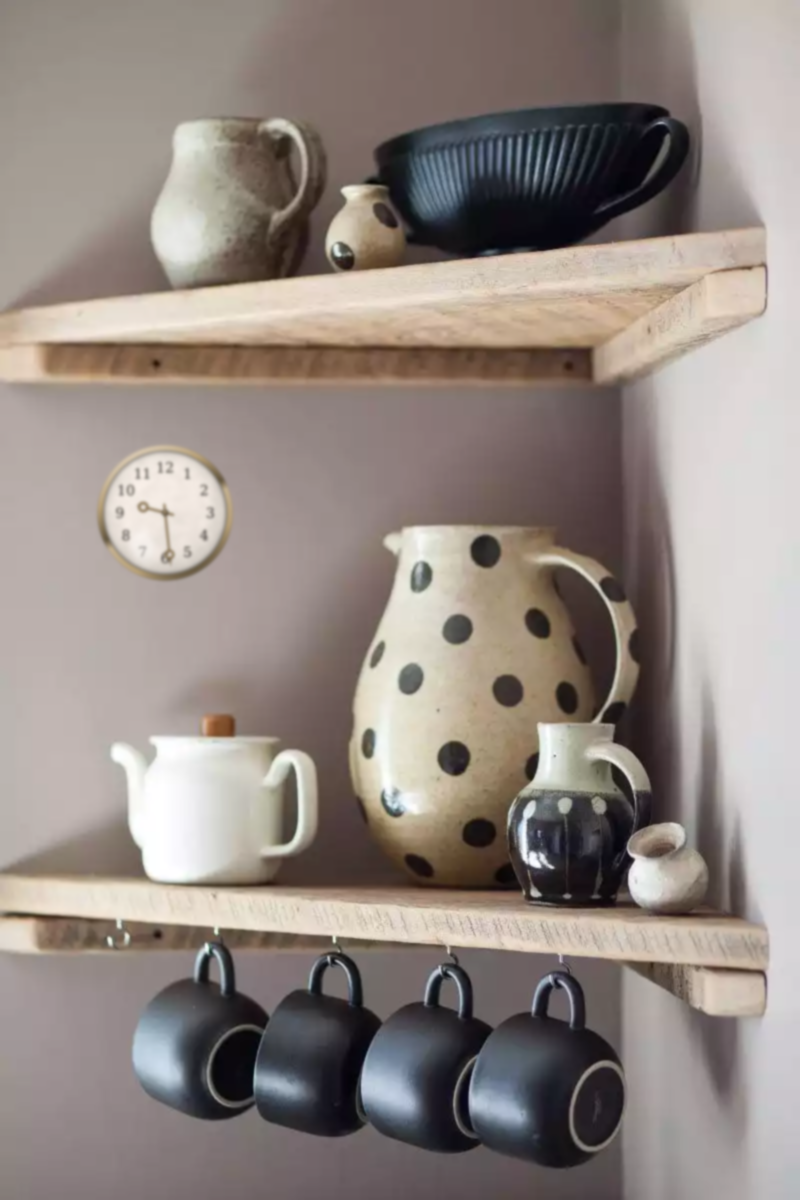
**9:29**
